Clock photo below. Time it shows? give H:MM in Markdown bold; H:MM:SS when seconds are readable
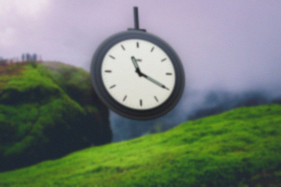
**11:20**
